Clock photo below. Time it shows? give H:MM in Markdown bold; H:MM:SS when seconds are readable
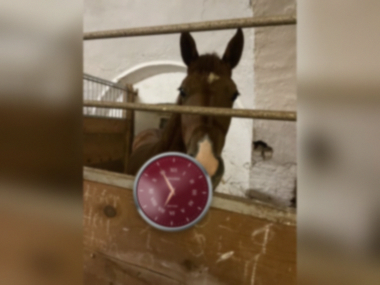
**6:55**
